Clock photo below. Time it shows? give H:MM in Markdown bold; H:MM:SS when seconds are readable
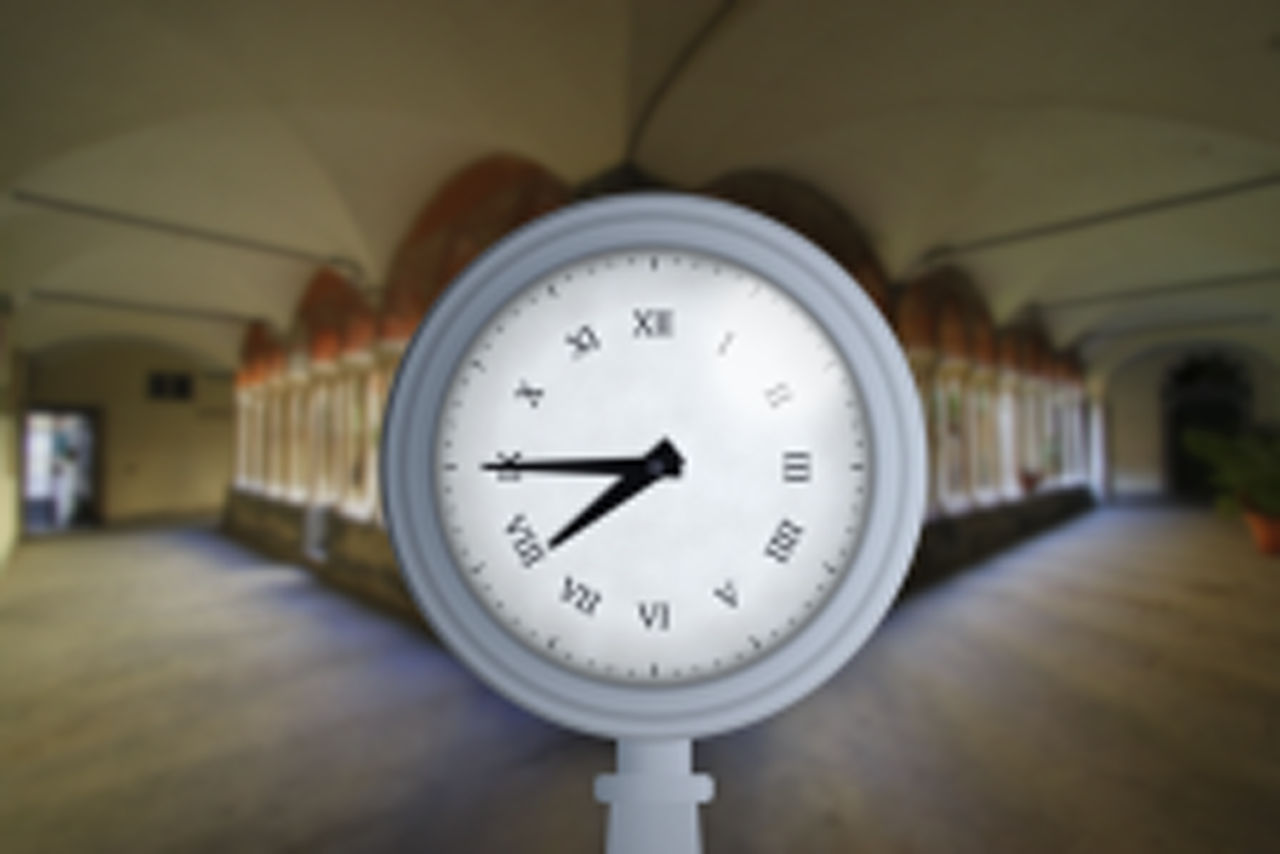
**7:45**
